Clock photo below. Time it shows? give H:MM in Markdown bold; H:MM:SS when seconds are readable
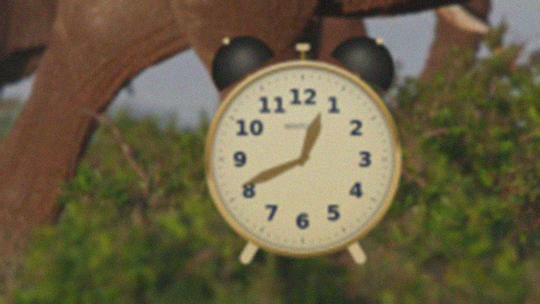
**12:41**
